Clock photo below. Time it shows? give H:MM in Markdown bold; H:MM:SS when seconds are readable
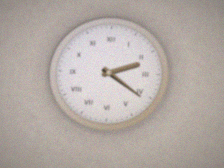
**2:21**
